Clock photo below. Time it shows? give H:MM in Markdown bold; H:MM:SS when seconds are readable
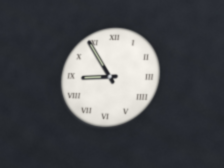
**8:54**
